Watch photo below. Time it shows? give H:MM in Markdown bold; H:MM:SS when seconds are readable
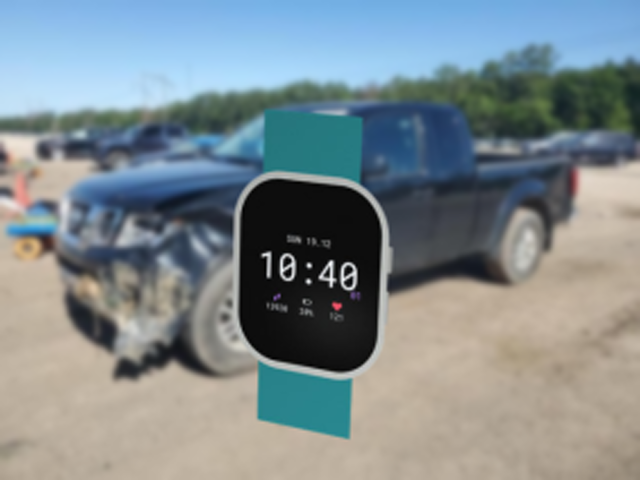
**10:40**
